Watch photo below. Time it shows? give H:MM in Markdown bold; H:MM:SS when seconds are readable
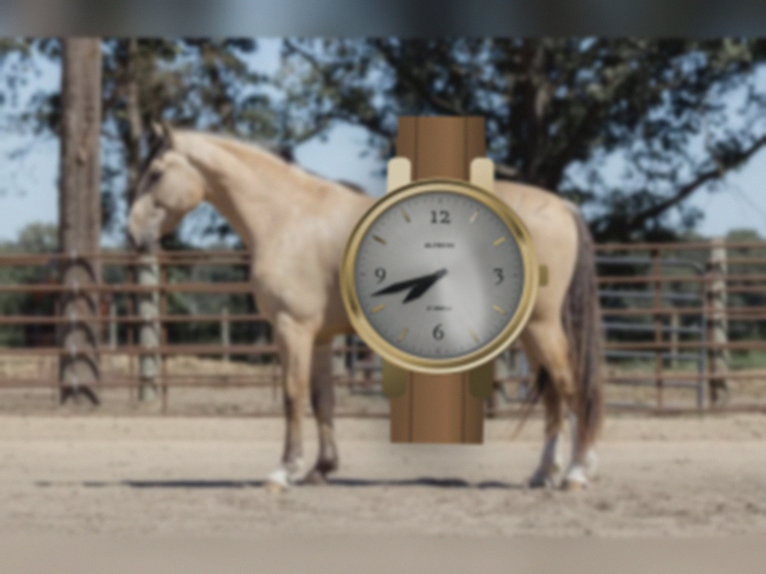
**7:42**
